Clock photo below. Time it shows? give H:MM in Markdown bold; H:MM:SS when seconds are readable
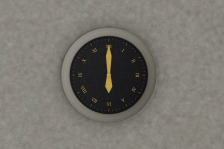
**6:00**
